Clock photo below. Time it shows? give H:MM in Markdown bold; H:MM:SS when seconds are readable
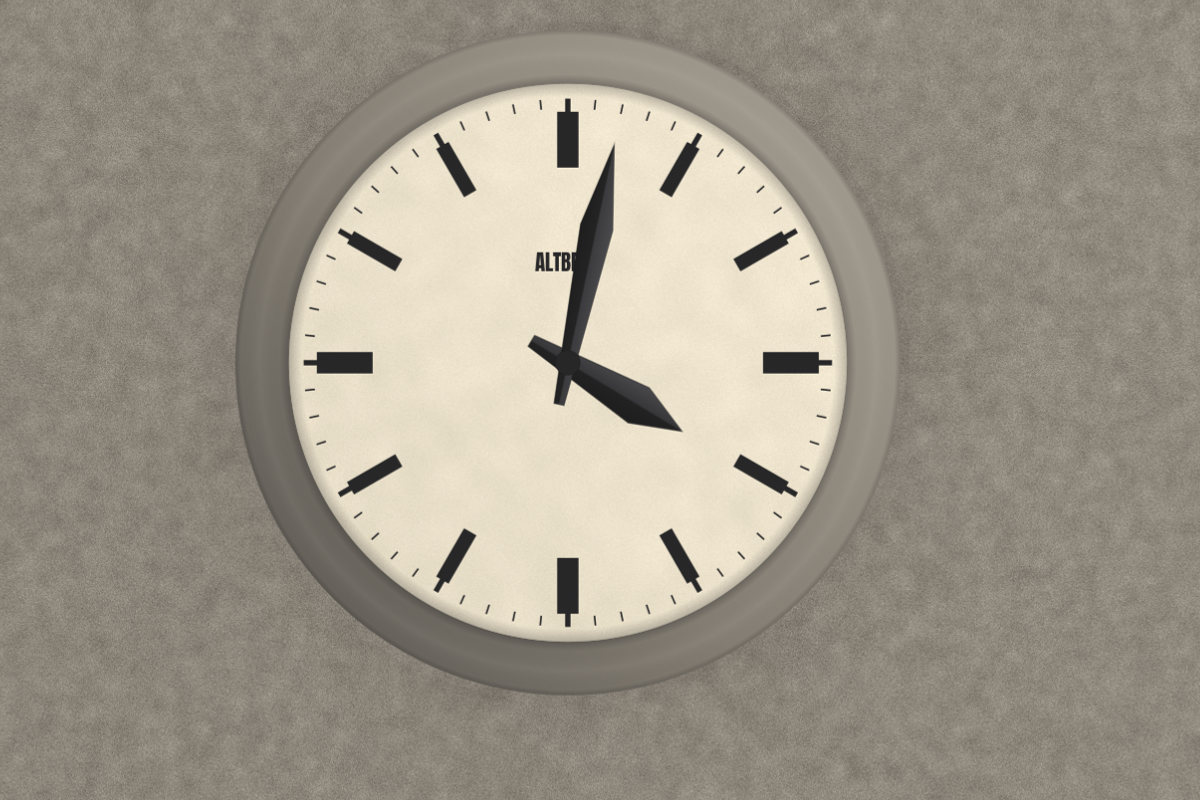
**4:02**
